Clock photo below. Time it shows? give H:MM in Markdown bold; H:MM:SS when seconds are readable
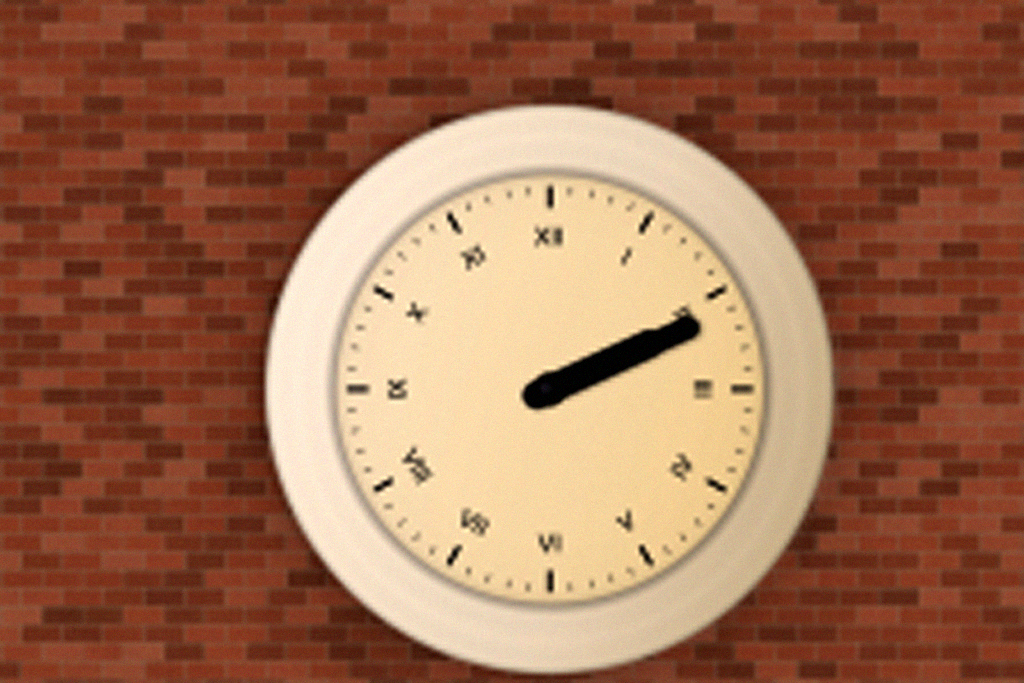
**2:11**
